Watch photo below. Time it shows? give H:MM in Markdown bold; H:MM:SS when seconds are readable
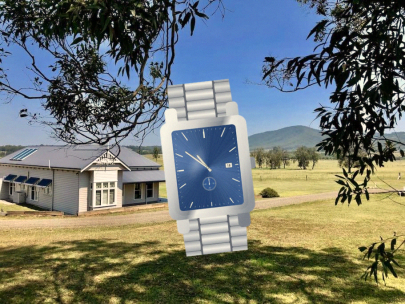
**10:52**
